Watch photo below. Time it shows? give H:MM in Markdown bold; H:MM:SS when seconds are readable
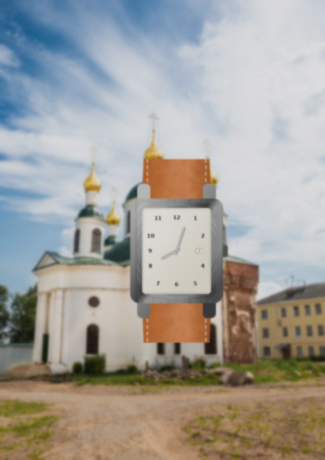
**8:03**
